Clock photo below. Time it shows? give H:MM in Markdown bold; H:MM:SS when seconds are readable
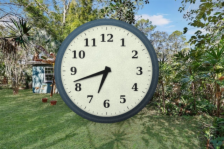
**6:42**
